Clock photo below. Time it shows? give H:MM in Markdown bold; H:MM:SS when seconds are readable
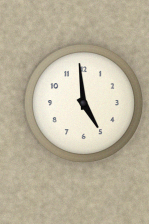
**4:59**
